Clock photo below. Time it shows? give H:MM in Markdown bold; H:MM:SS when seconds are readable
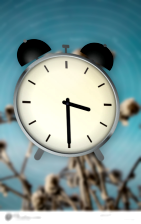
**3:30**
